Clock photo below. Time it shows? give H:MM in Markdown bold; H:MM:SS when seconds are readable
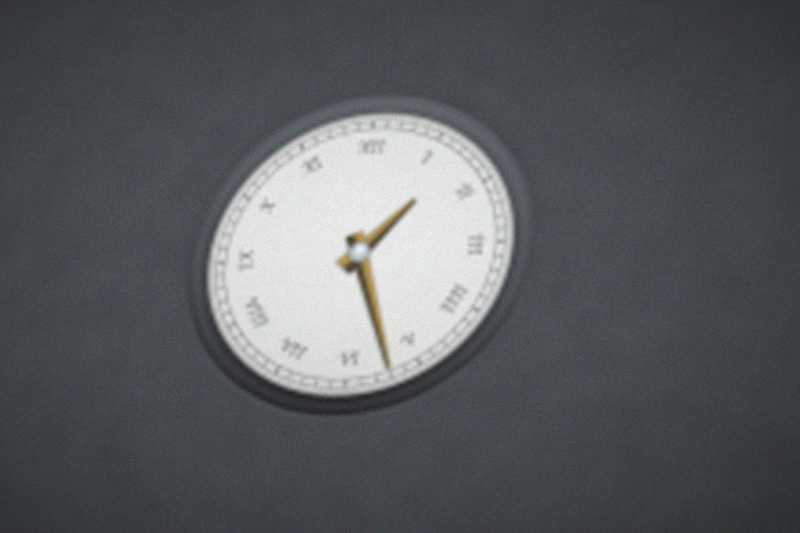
**1:27**
